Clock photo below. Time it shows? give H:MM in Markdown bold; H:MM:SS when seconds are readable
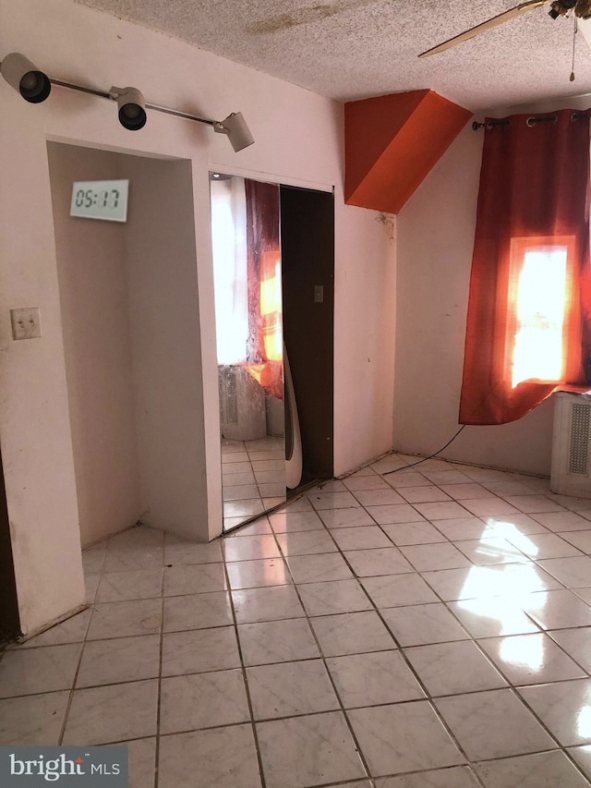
**5:17**
